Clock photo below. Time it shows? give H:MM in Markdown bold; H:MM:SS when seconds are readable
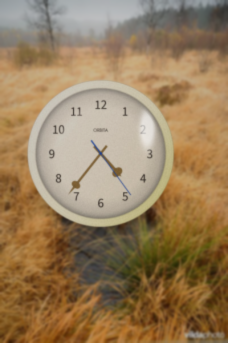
**4:36:24**
